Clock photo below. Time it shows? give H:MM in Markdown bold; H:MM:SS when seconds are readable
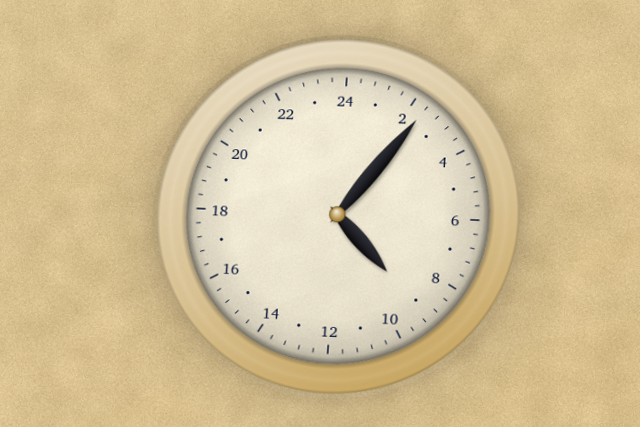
**9:06**
